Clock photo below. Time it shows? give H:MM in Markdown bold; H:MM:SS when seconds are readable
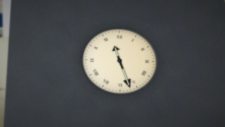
**11:27**
